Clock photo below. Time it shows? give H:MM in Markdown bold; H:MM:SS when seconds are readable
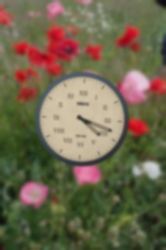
**4:18**
